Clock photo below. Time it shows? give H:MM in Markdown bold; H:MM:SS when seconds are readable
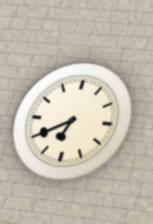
**6:40**
